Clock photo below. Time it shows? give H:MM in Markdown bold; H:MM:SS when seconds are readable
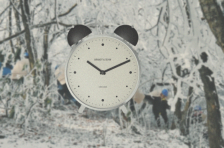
**10:11**
